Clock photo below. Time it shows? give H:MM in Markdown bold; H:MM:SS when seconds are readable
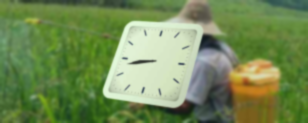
**8:43**
